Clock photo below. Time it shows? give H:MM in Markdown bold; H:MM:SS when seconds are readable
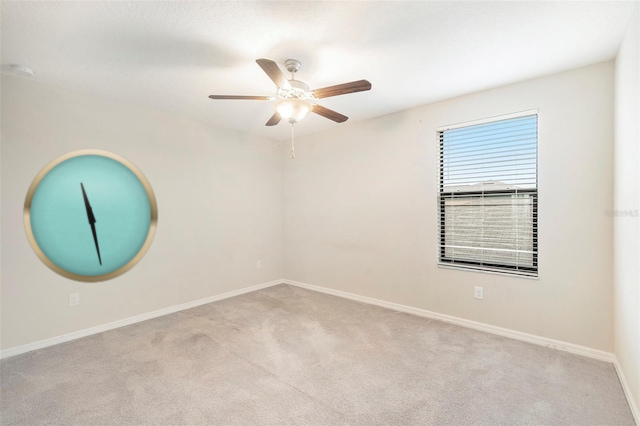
**11:28**
